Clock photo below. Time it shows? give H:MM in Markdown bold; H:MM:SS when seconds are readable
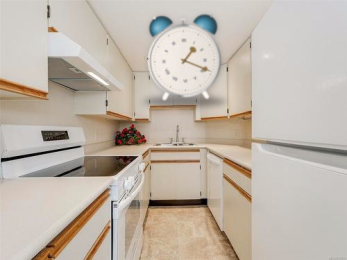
**1:19**
